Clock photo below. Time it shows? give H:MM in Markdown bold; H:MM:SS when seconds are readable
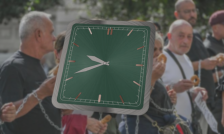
**9:41**
